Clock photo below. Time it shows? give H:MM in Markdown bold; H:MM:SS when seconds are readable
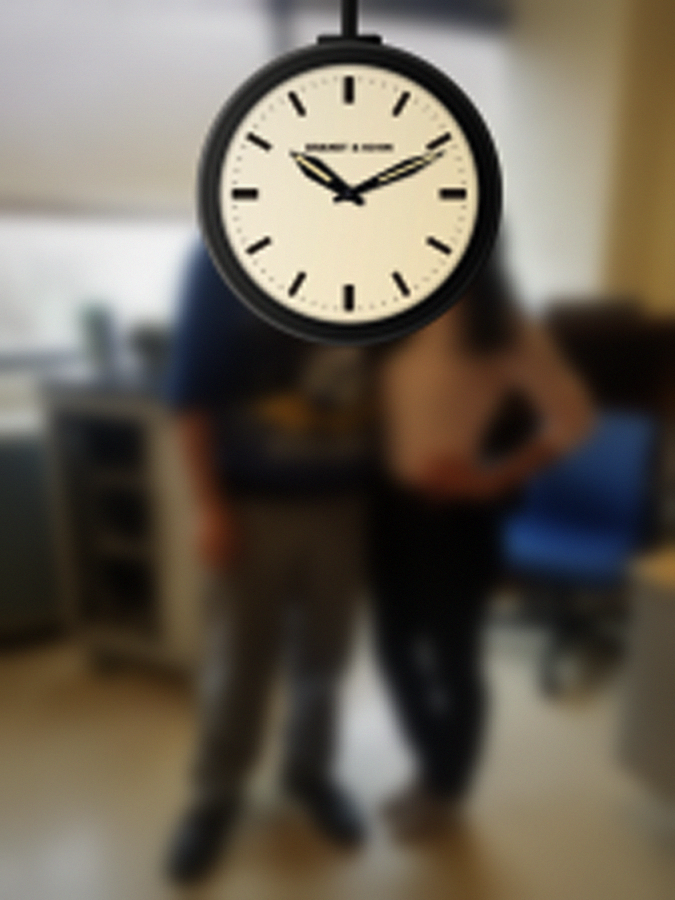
**10:11**
